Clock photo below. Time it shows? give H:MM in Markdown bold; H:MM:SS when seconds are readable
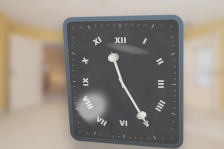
**11:25**
